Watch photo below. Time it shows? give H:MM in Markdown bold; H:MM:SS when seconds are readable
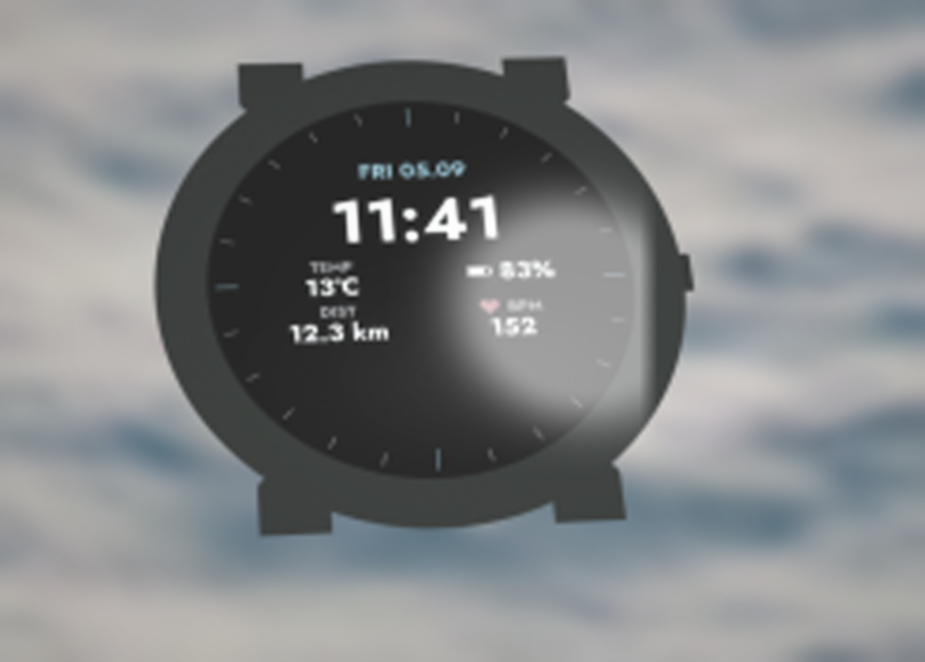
**11:41**
